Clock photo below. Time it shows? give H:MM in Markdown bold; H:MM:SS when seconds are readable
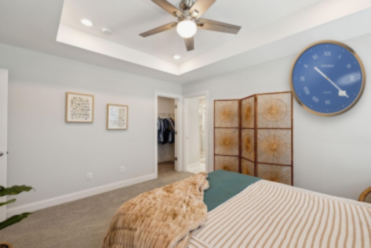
**10:22**
